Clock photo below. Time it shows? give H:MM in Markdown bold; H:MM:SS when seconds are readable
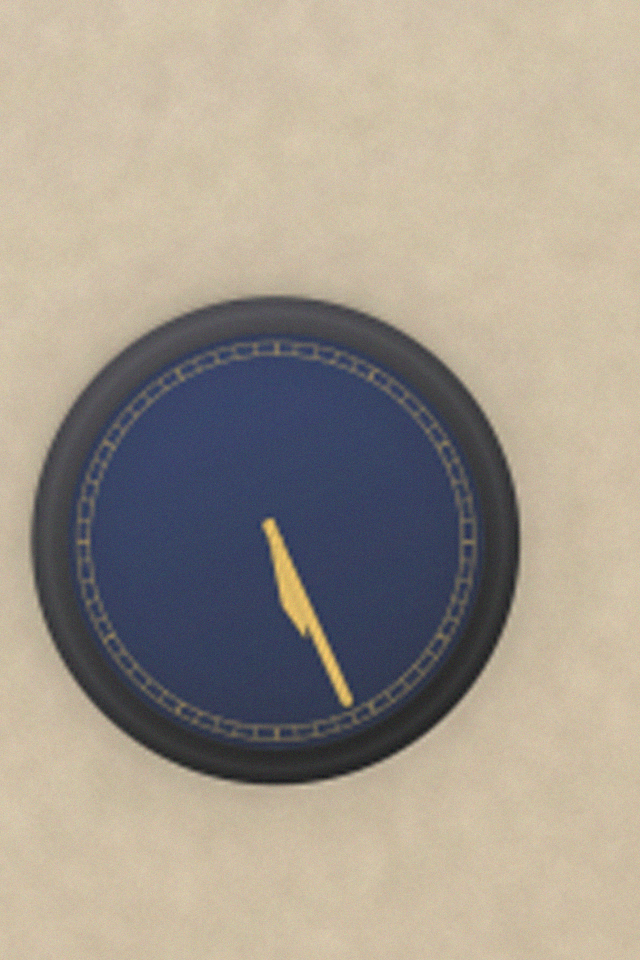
**5:26**
